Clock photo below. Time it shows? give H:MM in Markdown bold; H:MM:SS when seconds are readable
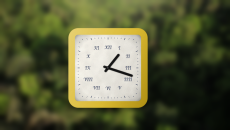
**1:18**
